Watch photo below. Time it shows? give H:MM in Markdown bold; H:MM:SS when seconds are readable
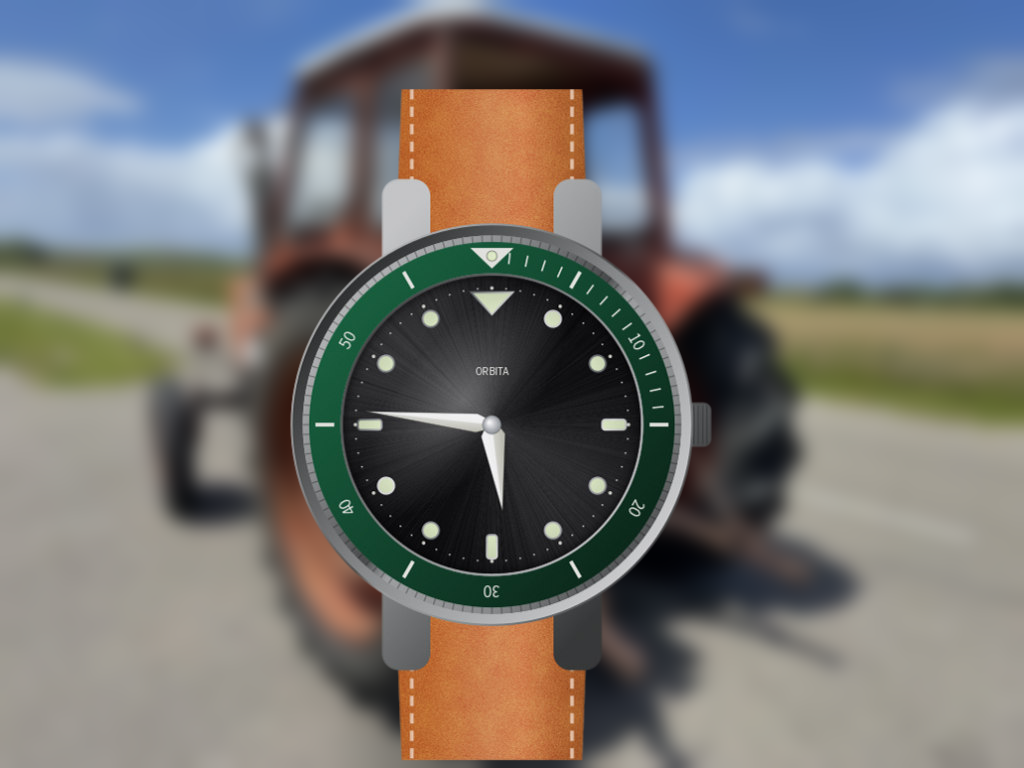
**5:46**
